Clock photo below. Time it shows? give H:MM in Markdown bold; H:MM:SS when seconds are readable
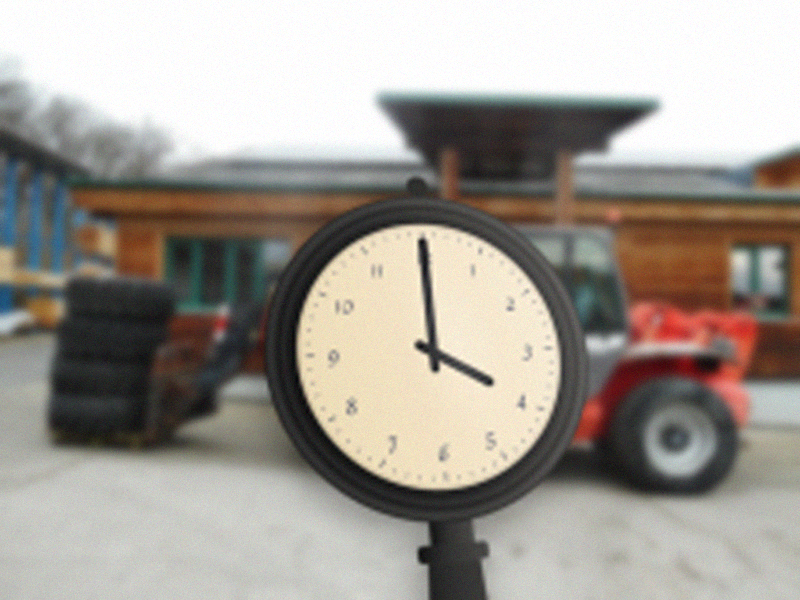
**4:00**
